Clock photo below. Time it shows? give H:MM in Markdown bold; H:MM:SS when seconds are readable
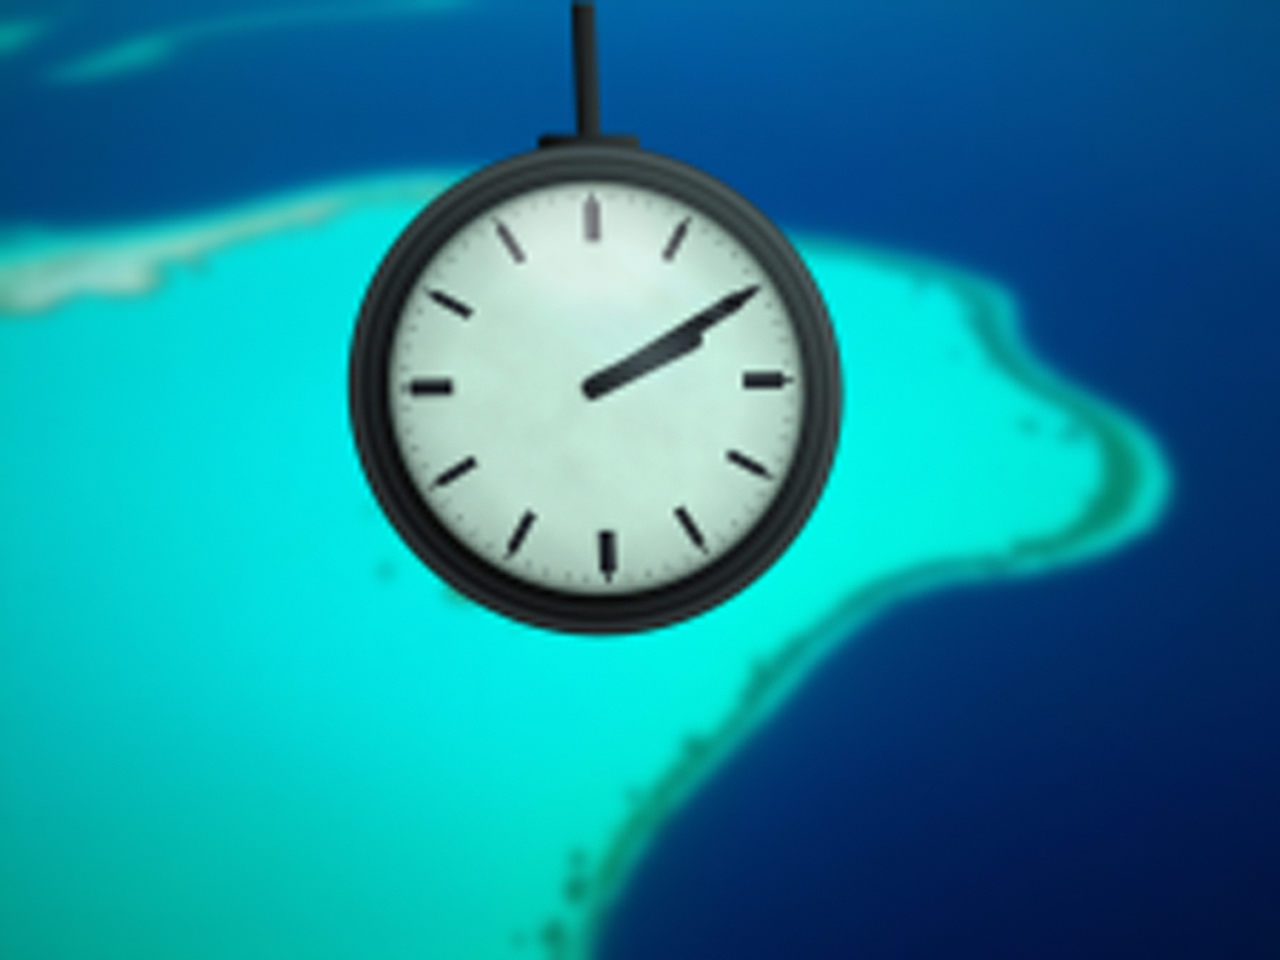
**2:10**
